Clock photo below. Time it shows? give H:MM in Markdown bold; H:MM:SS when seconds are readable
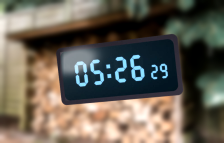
**5:26:29**
